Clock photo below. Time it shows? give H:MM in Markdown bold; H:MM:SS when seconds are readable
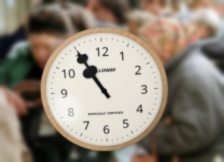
**10:55**
